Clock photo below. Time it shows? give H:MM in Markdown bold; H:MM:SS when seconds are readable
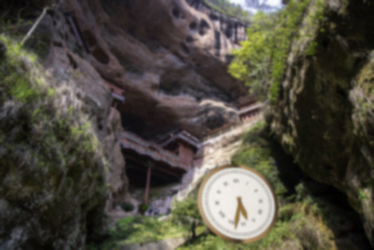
**5:33**
